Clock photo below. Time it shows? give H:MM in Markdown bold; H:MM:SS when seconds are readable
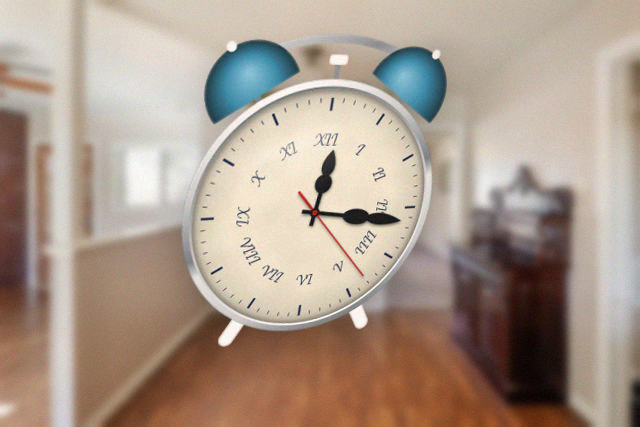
**12:16:23**
